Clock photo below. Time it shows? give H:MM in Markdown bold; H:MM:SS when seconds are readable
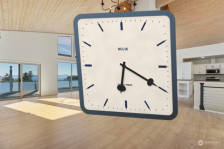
**6:20**
